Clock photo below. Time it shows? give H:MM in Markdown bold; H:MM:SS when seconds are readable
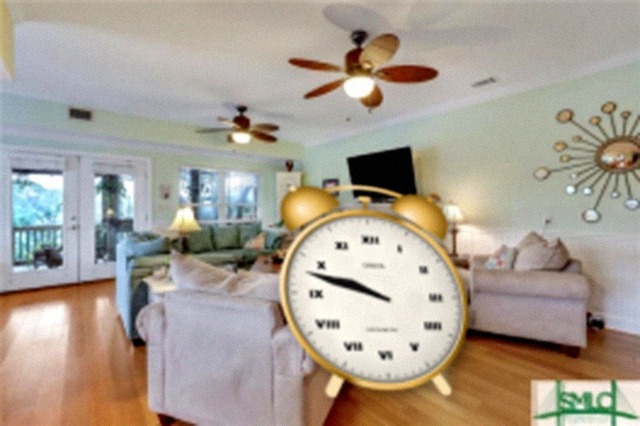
**9:48**
